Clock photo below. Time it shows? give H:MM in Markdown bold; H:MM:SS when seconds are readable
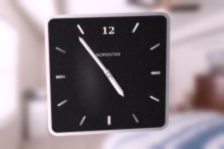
**4:54**
